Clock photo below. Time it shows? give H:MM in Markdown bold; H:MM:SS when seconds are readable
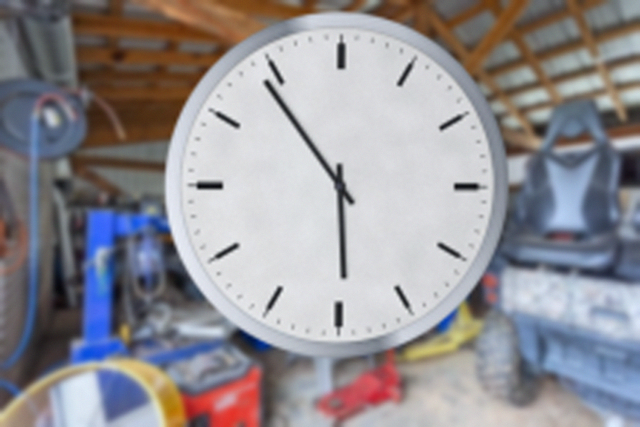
**5:54**
